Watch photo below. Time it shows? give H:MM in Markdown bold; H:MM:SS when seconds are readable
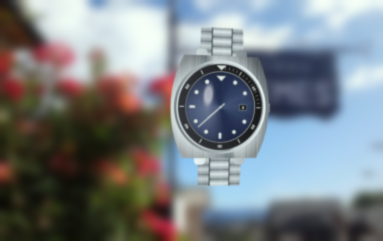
**7:38**
